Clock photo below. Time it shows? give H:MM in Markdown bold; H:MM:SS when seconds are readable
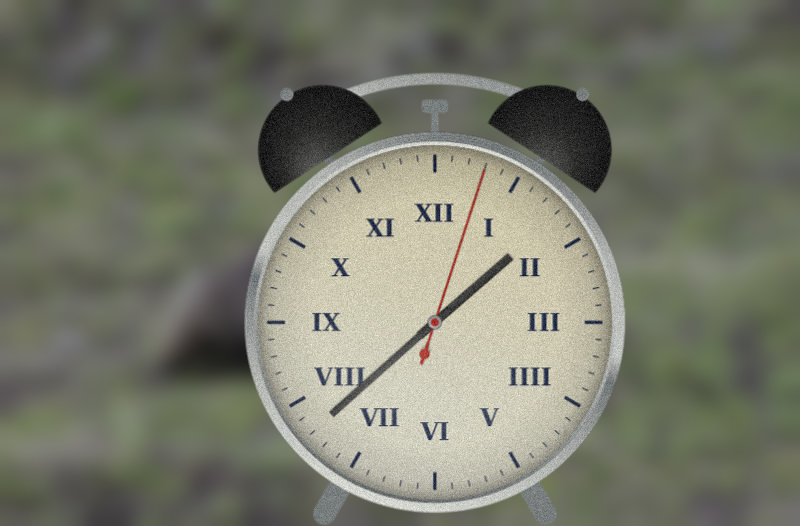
**1:38:03**
